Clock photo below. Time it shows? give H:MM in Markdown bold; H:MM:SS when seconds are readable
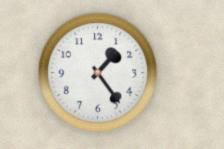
**1:24**
